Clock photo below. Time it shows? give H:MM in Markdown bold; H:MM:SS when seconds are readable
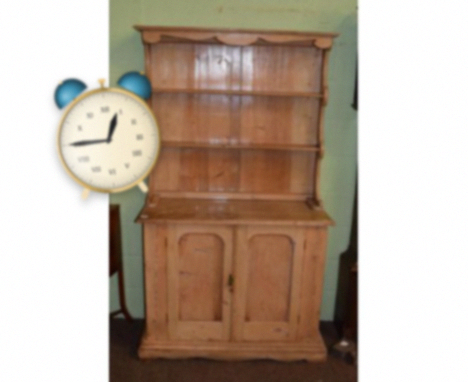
**12:45**
